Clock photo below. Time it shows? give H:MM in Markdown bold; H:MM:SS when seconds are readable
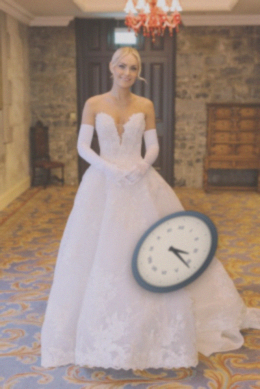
**3:21**
